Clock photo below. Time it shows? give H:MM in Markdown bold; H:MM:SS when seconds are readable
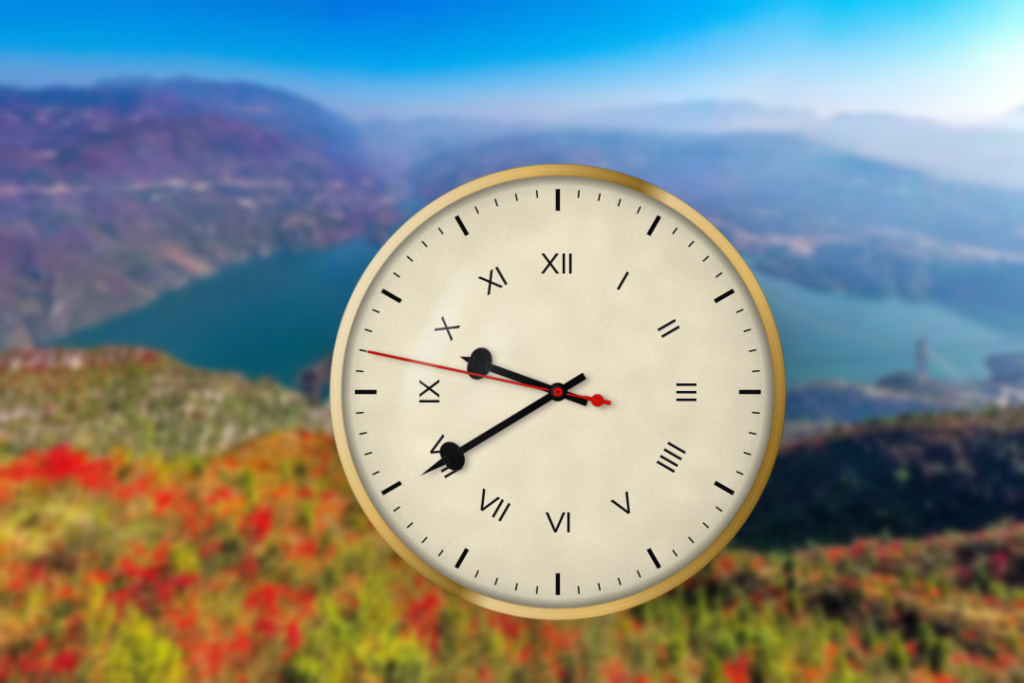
**9:39:47**
